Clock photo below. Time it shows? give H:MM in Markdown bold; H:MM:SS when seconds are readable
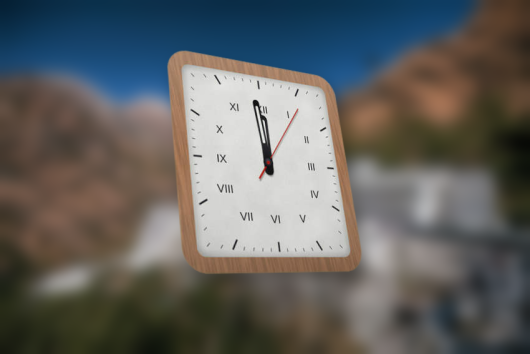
**11:59:06**
